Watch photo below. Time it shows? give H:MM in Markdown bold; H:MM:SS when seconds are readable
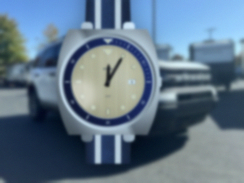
**12:05**
